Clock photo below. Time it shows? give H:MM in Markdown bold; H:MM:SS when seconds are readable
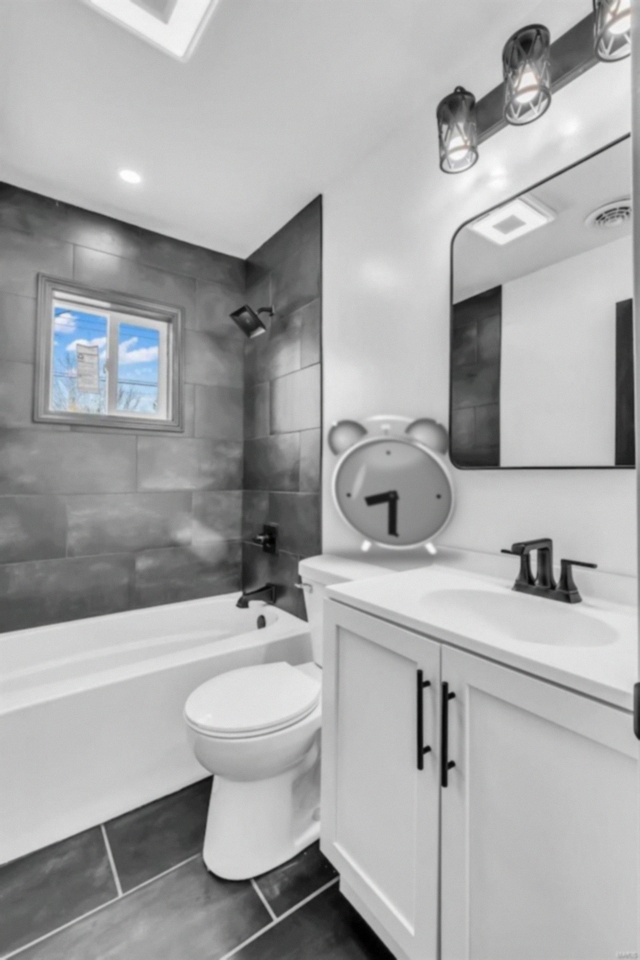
**8:31**
